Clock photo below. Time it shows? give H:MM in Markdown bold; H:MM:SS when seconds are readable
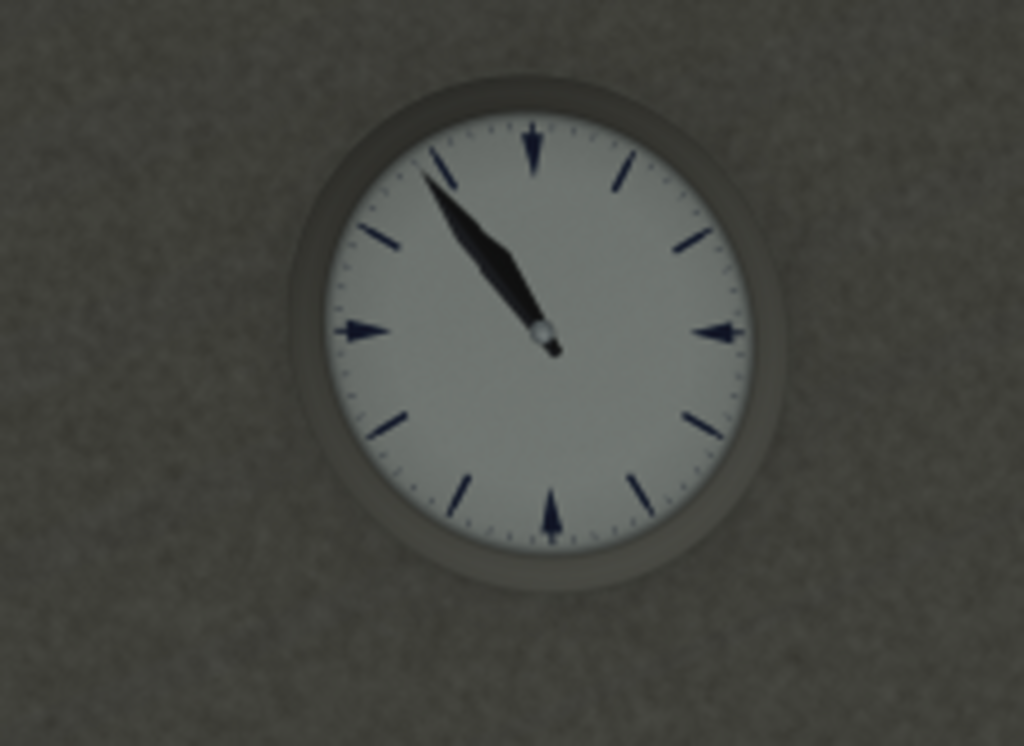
**10:54**
